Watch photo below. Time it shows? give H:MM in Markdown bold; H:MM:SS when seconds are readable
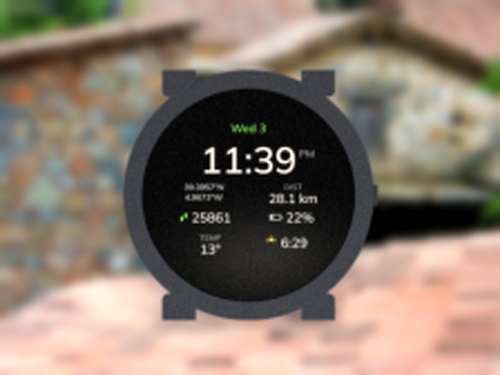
**11:39**
